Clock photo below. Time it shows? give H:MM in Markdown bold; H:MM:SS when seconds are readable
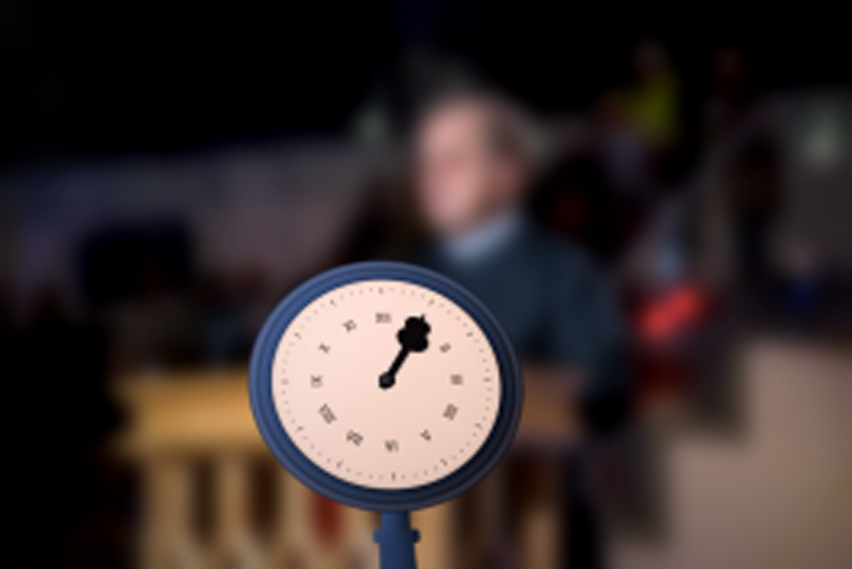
**1:05**
